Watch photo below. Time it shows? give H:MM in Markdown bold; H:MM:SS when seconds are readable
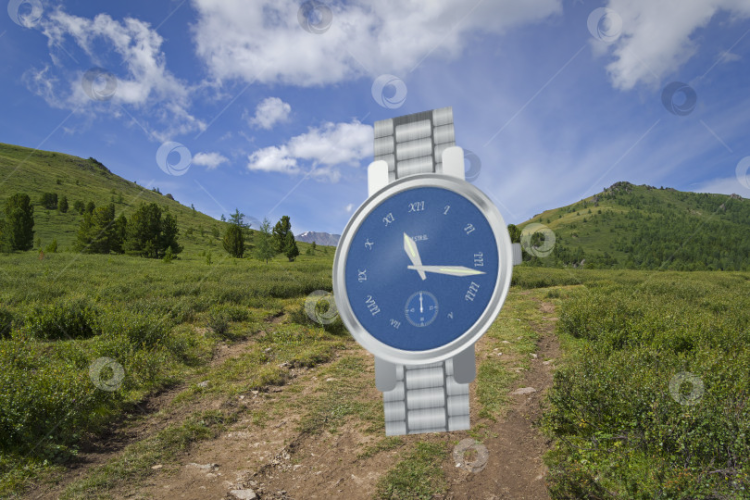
**11:17**
